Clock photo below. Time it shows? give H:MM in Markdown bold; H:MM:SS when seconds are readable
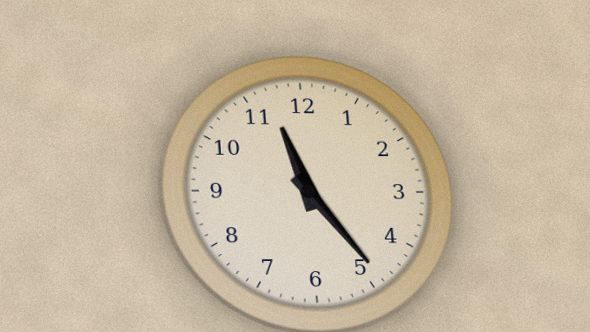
**11:24**
